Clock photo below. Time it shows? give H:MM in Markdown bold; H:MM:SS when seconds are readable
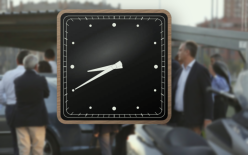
**8:40**
